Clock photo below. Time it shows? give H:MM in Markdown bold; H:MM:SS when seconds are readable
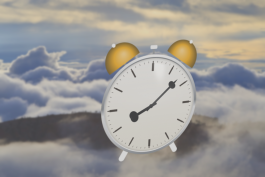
**8:08**
